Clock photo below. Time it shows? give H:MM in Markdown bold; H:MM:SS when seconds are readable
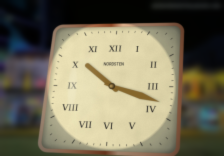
**10:18**
